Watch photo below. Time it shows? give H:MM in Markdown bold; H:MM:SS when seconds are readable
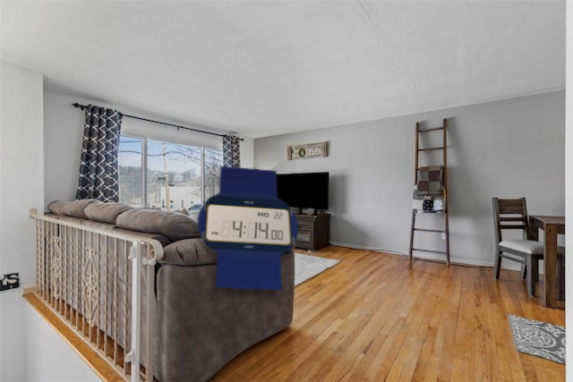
**4:14:00**
